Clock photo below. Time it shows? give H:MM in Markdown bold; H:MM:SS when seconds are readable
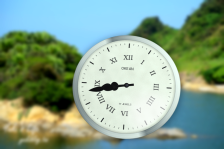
**8:43**
